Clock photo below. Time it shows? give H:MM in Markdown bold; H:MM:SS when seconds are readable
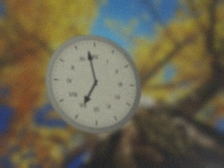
**6:58**
